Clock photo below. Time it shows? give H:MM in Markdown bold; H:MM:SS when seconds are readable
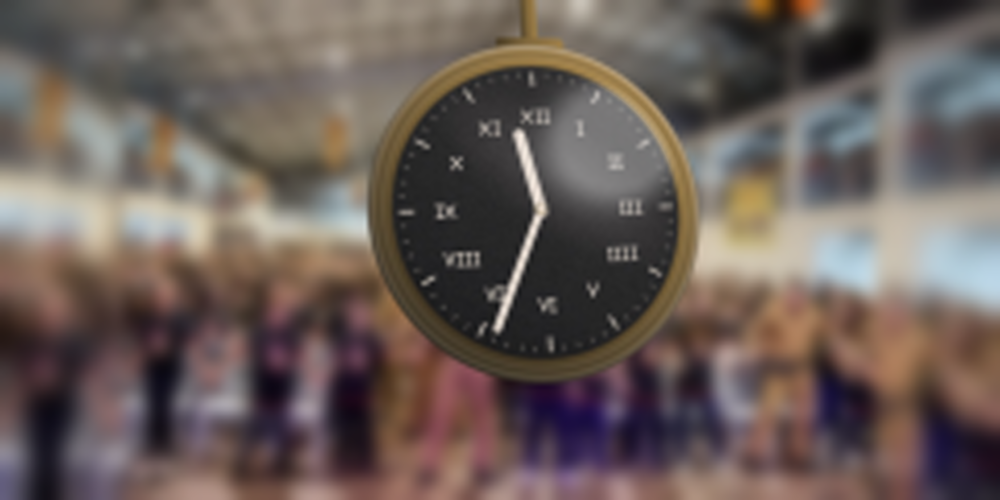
**11:34**
